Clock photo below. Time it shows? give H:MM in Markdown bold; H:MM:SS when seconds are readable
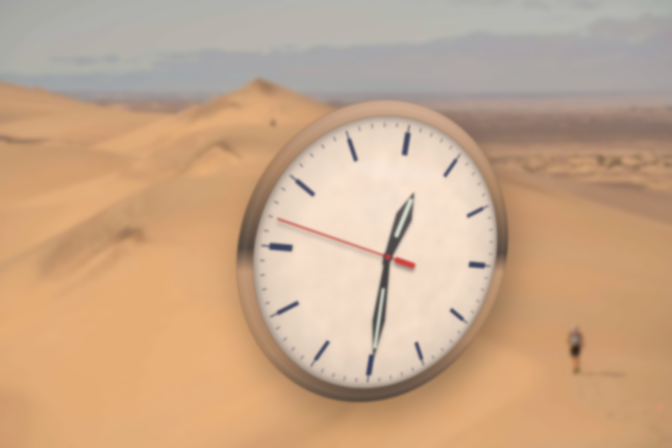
**12:29:47**
